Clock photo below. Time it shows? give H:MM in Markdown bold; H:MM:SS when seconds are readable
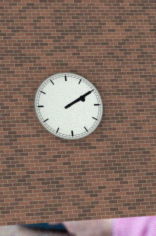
**2:10**
